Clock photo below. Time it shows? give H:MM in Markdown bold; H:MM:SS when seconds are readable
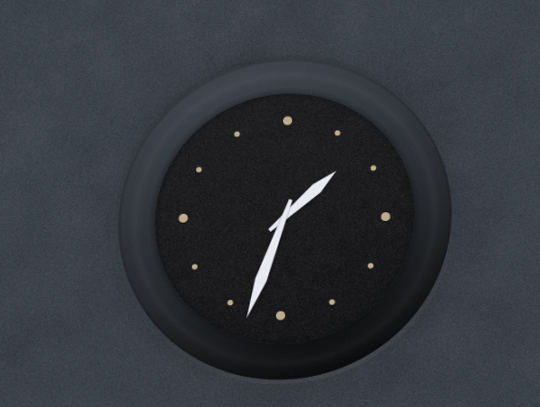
**1:33**
